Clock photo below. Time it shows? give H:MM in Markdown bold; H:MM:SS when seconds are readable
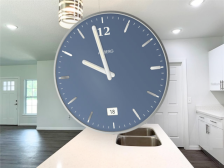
**9:58**
